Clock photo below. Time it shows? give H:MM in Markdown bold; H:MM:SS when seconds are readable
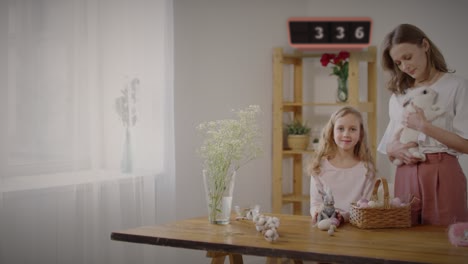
**3:36**
